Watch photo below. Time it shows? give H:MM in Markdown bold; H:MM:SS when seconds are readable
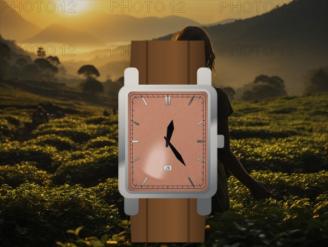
**12:24**
